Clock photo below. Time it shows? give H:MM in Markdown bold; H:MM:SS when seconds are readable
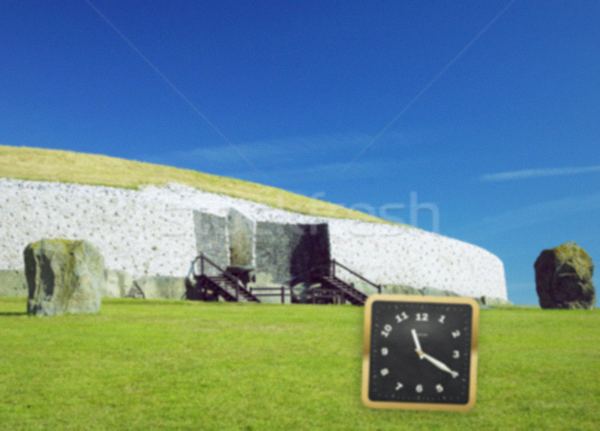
**11:20**
